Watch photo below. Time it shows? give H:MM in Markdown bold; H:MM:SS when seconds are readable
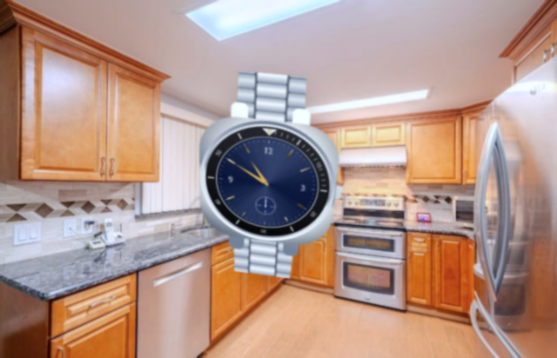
**10:50**
